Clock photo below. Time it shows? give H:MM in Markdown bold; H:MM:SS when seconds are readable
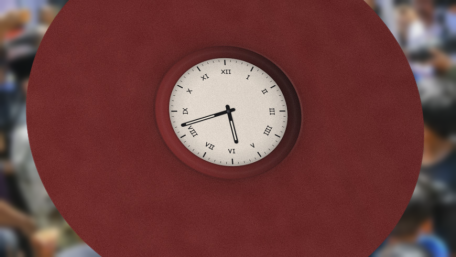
**5:42**
